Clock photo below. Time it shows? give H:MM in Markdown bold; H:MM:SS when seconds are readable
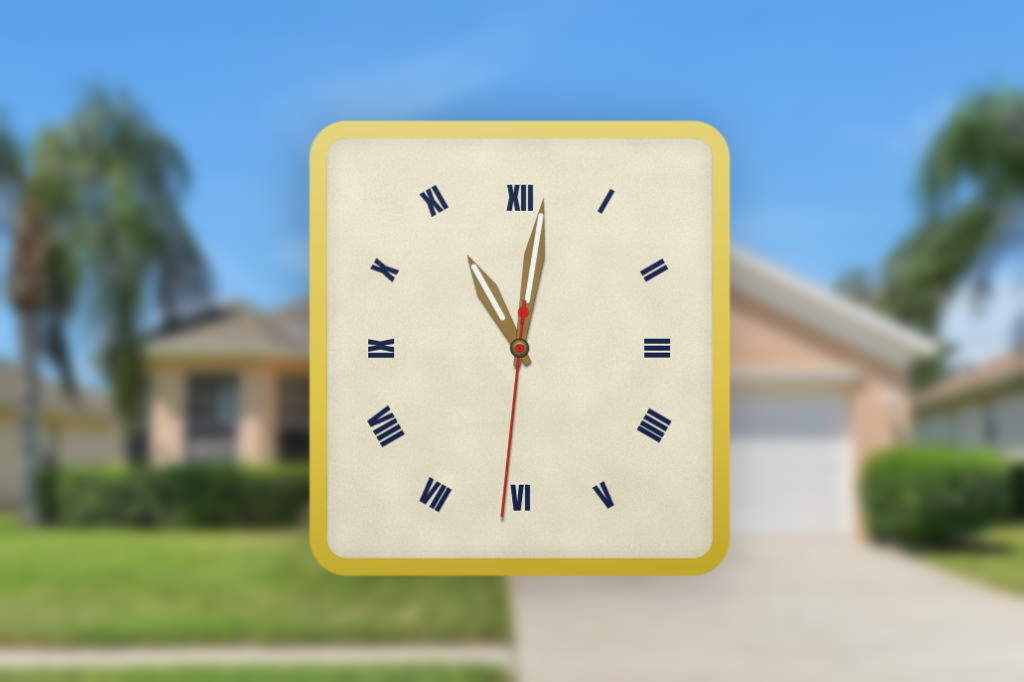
**11:01:31**
